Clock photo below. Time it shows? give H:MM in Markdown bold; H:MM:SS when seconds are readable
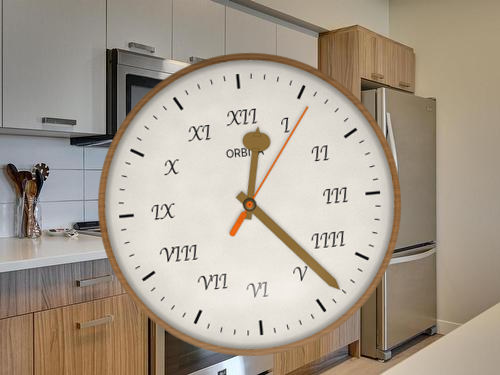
**12:23:06**
